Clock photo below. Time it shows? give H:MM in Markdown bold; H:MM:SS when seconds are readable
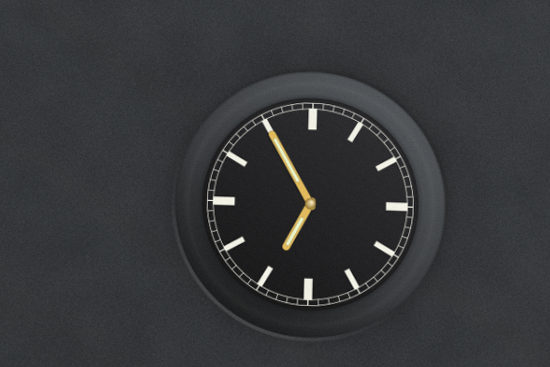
**6:55**
